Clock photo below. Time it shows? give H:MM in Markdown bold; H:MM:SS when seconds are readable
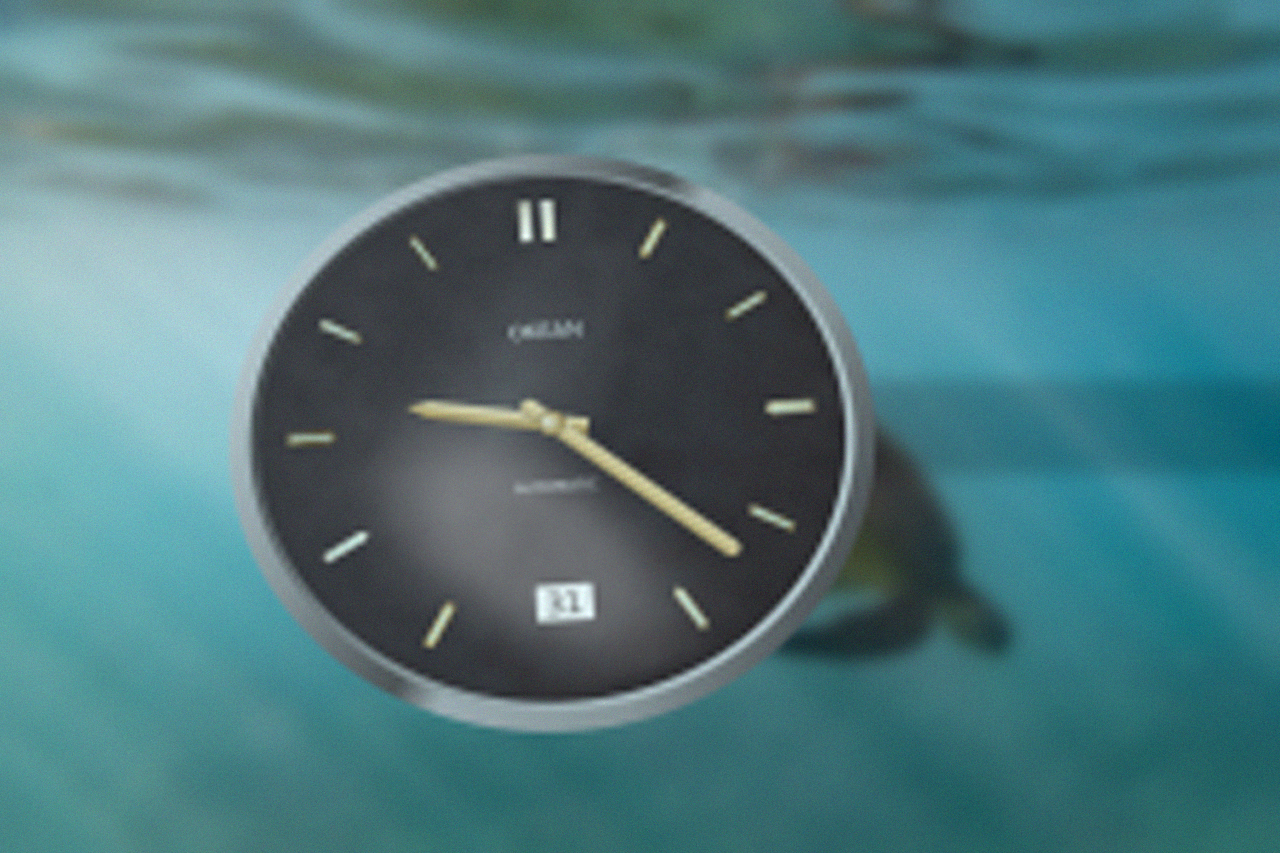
**9:22**
